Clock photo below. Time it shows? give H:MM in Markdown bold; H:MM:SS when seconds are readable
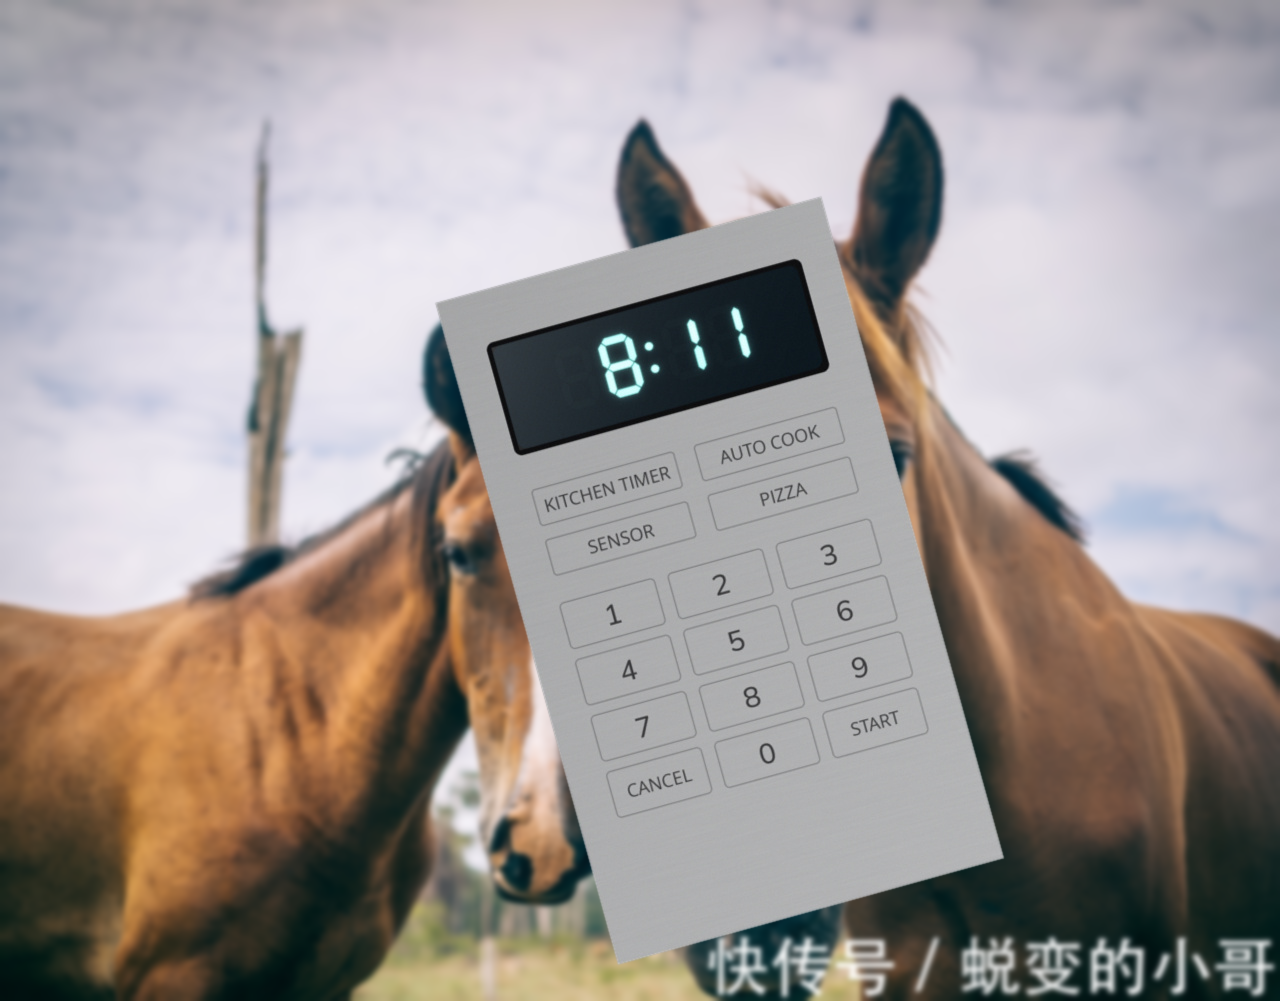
**8:11**
